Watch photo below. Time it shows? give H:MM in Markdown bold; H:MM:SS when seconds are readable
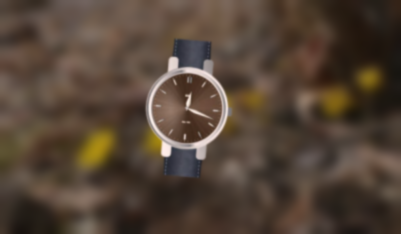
**12:18**
